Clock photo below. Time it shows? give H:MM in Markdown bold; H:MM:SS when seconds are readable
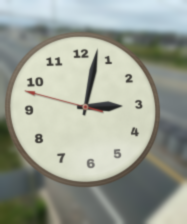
**3:02:48**
